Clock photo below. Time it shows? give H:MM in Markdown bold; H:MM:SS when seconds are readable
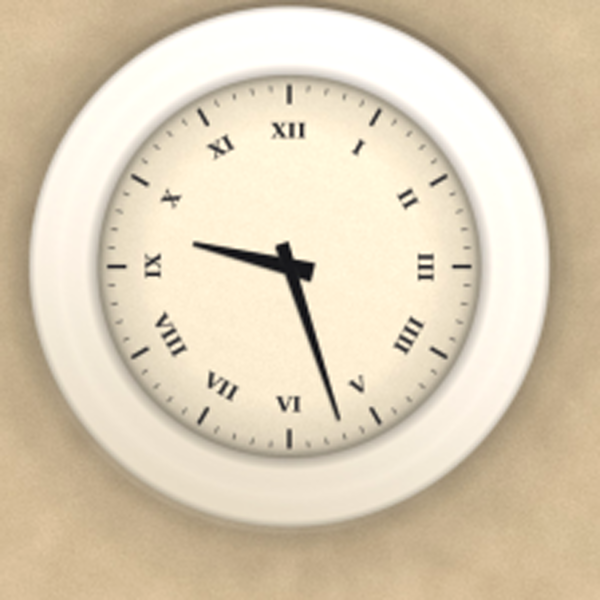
**9:27**
